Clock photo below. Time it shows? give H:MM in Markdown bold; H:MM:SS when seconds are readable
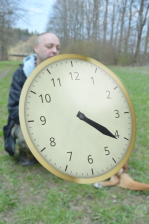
**4:21**
